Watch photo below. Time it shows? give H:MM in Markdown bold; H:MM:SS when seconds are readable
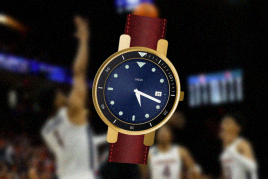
**5:18**
